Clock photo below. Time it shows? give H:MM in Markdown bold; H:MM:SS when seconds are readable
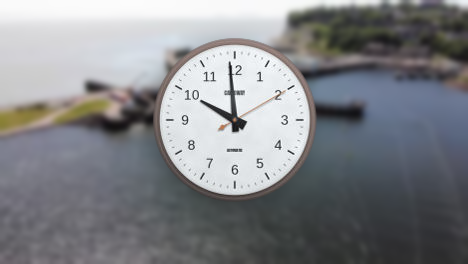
**9:59:10**
